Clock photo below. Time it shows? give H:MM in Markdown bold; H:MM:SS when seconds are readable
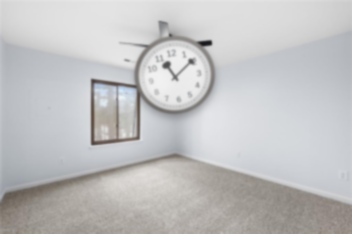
**11:09**
